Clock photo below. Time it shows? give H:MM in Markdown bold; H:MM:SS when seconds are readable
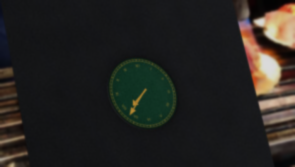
**7:37**
